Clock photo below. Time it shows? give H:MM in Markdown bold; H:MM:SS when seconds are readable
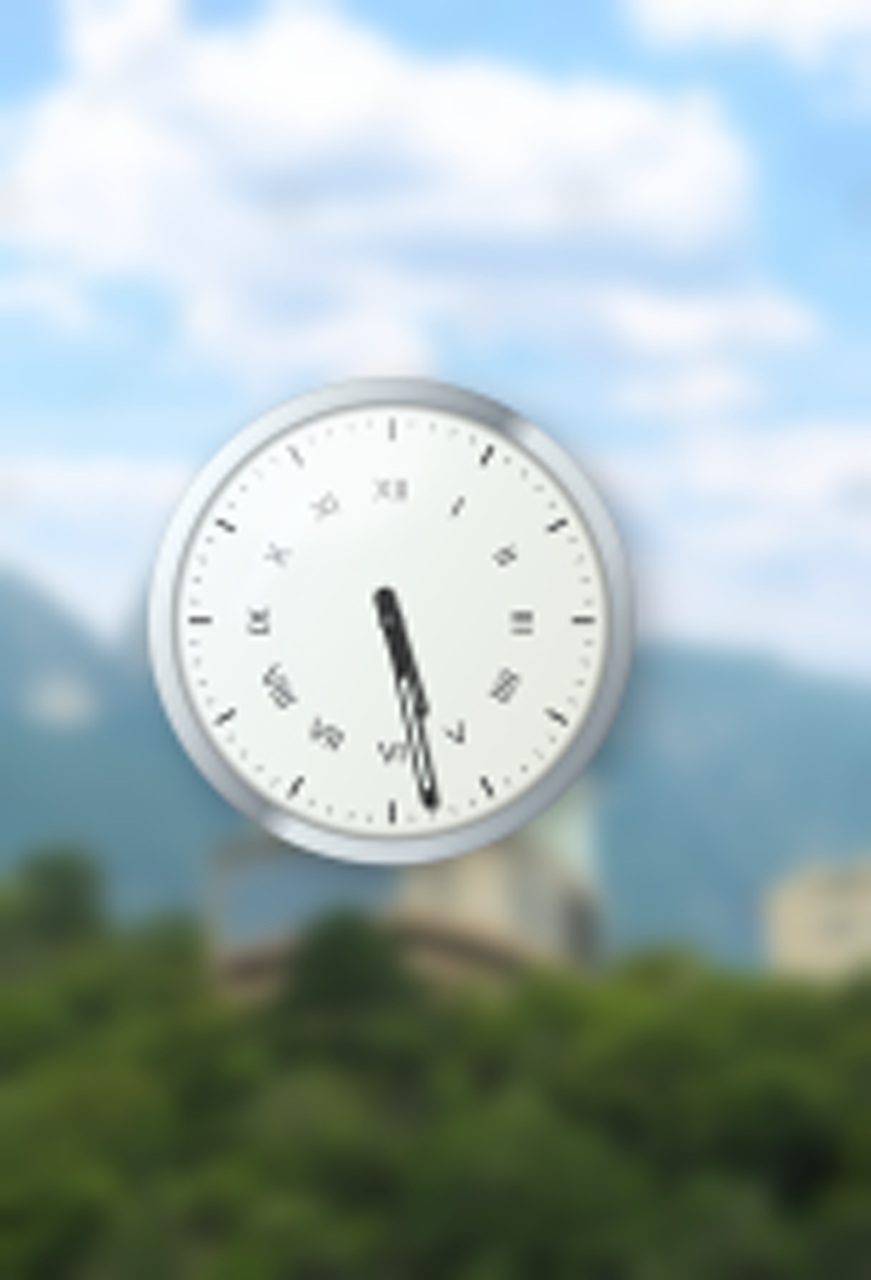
**5:28**
